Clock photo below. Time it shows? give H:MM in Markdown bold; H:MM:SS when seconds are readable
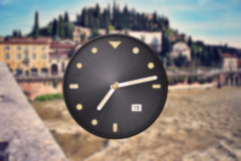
**7:13**
